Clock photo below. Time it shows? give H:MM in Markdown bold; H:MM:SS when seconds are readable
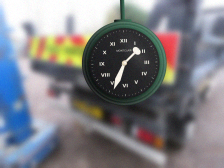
**1:34**
